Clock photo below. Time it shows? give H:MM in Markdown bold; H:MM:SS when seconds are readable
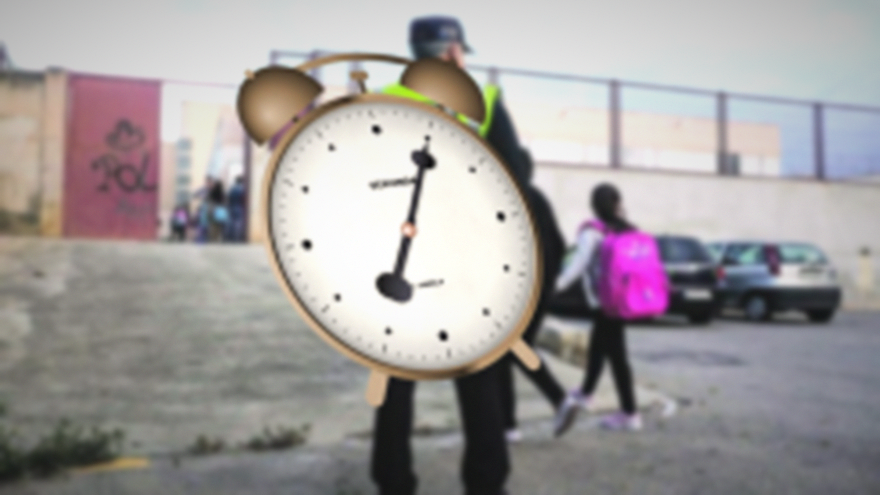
**7:05**
